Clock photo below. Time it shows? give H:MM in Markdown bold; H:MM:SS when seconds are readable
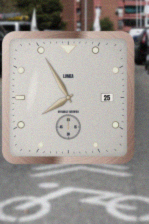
**7:55**
